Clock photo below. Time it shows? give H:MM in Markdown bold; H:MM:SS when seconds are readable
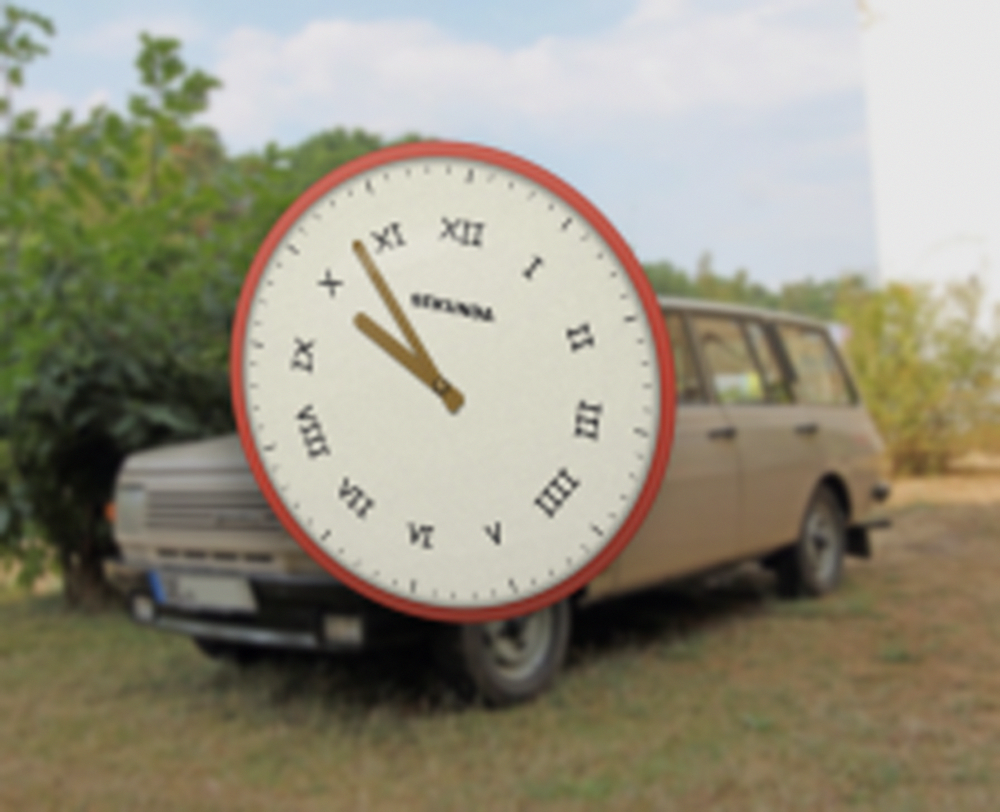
**9:53**
